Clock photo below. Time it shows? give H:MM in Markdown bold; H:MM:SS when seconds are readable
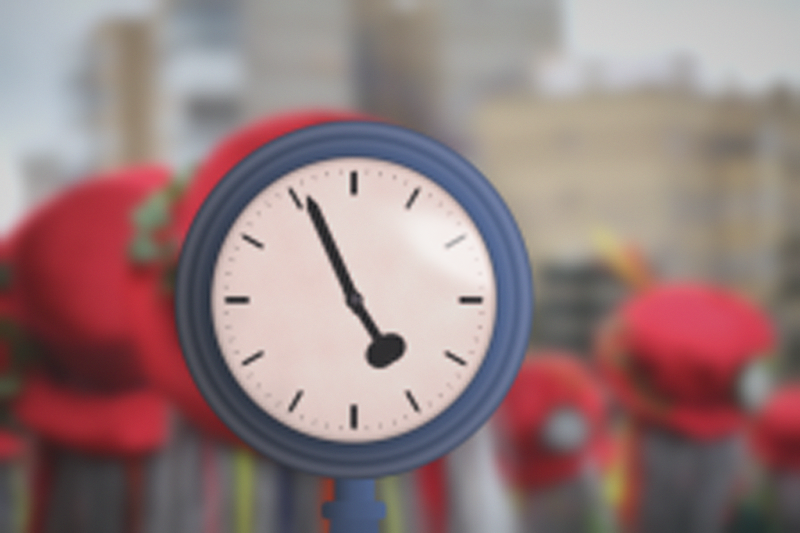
**4:56**
